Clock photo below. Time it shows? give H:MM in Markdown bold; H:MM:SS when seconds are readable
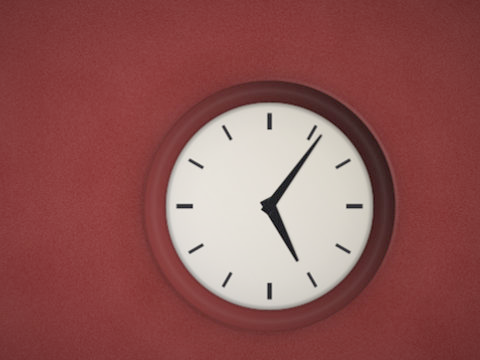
**5:06**
